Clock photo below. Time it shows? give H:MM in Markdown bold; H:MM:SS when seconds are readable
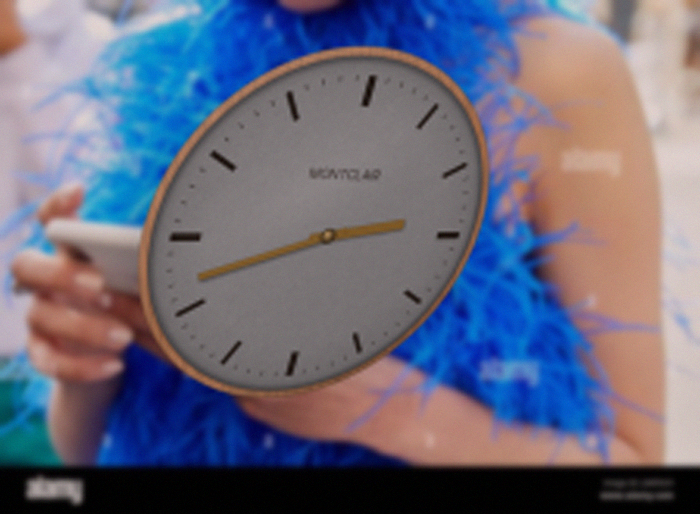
**2:42**
